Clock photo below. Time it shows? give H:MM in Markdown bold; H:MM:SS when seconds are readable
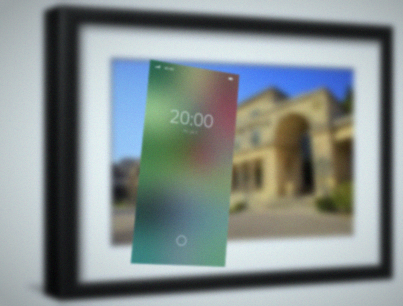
**20:00**
